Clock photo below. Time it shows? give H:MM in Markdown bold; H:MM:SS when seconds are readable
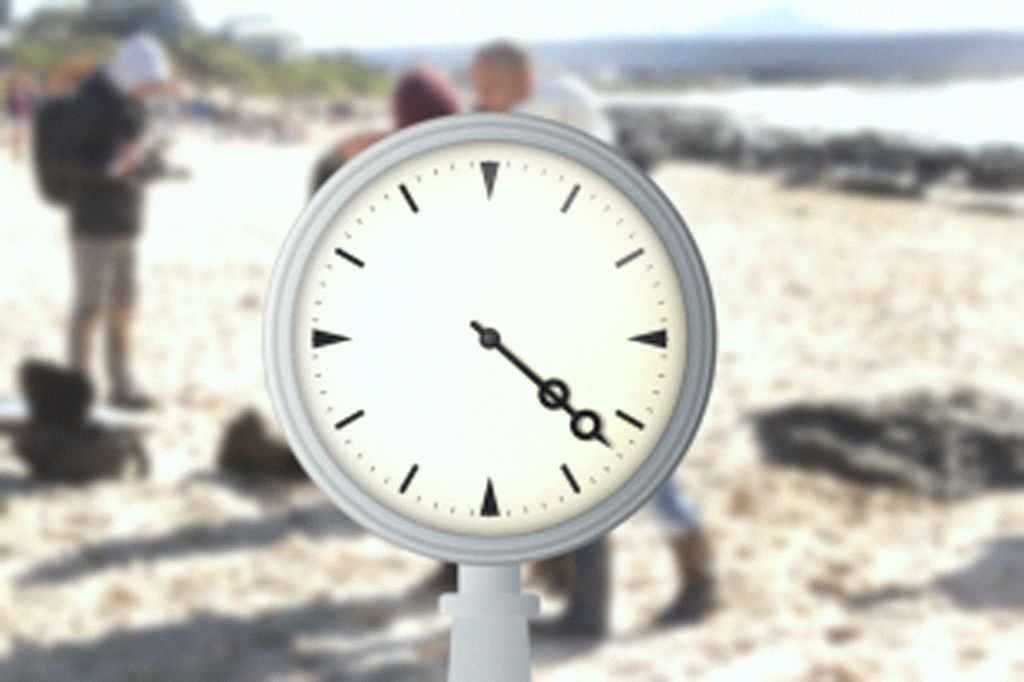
**4:22**
